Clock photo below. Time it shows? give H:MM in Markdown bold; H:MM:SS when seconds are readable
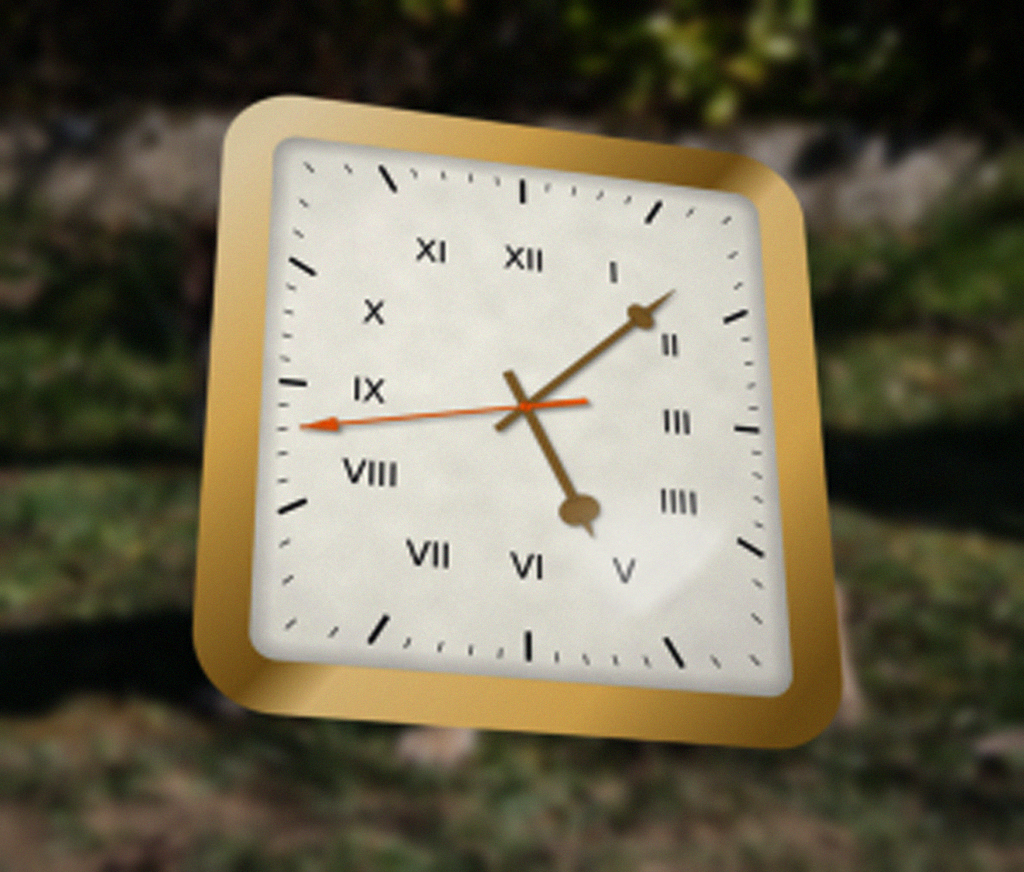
**5:07:43**
